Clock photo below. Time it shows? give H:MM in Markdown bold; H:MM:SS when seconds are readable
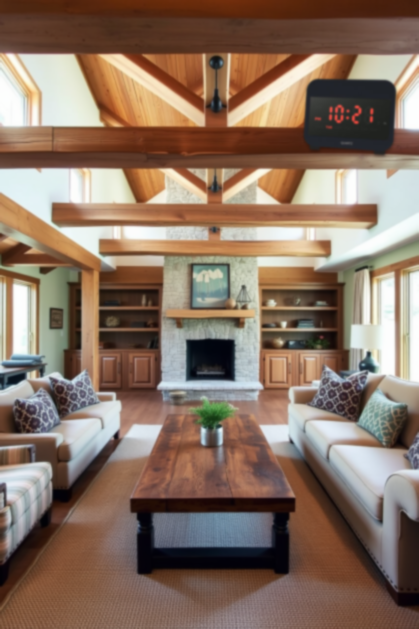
**10:21**
